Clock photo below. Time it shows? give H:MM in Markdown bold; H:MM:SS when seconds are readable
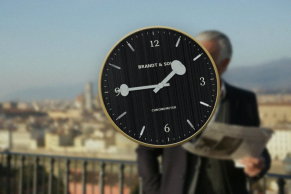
**1:45**
